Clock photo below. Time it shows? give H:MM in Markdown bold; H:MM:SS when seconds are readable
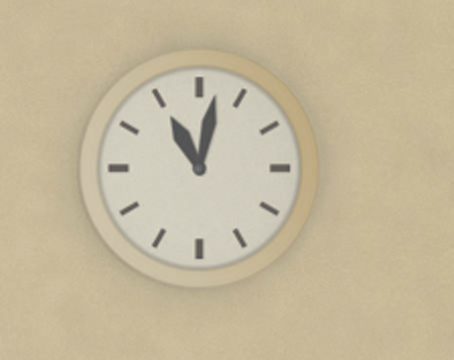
**11:02**
